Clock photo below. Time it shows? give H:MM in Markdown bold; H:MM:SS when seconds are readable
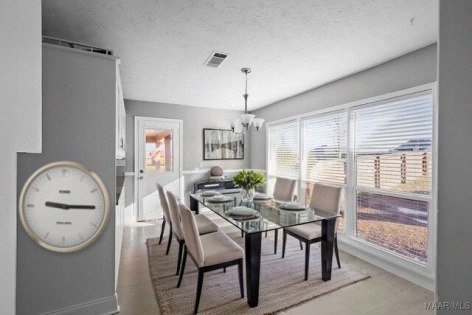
**9:15**
